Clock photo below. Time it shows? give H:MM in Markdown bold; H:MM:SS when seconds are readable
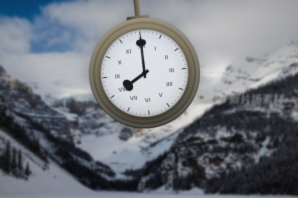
**8:00**
